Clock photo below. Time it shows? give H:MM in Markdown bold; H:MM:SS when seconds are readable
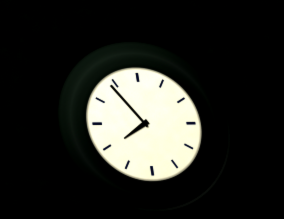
**7:54**
